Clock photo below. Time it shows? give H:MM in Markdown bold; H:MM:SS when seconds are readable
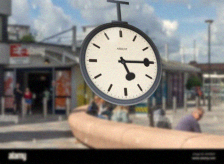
**5:15**
